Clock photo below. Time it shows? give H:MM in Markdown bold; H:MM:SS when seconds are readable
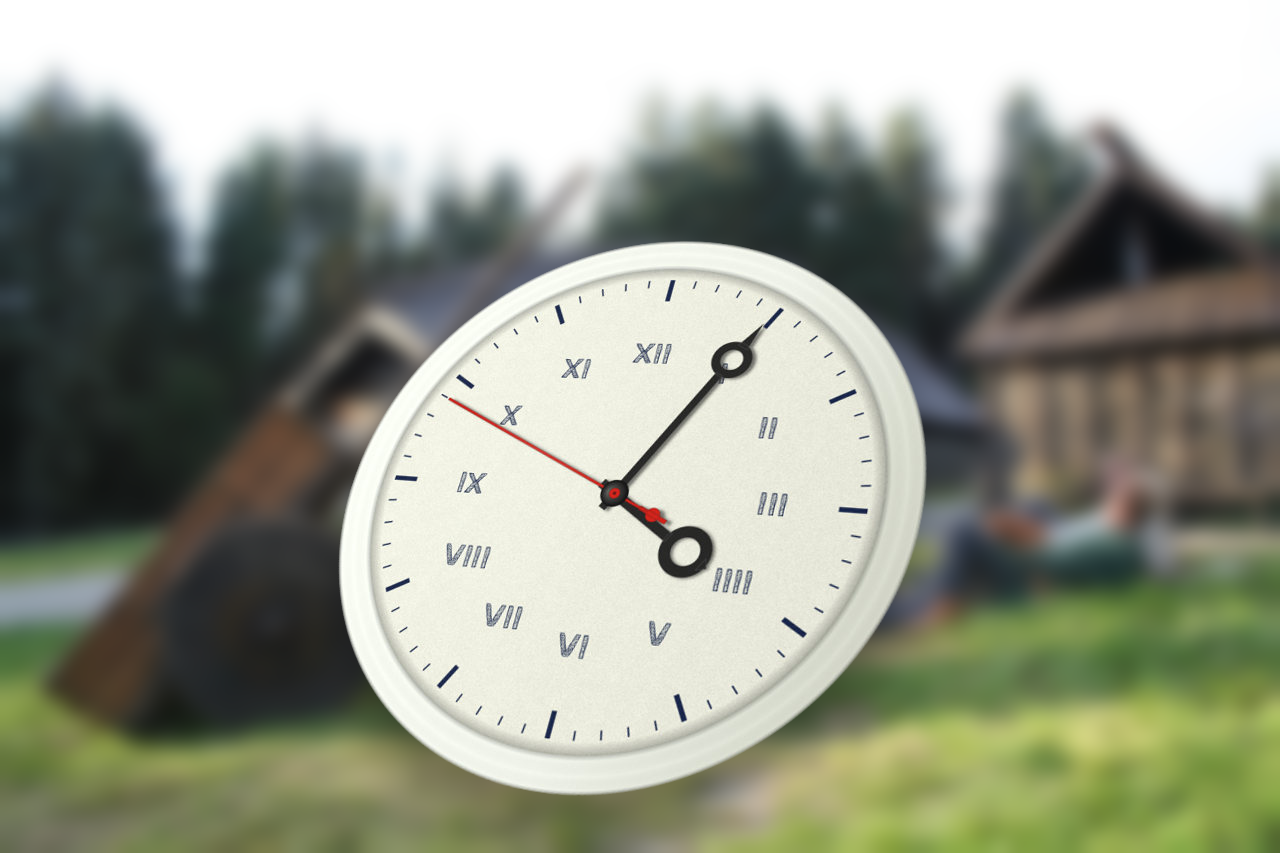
**4:04:49**
